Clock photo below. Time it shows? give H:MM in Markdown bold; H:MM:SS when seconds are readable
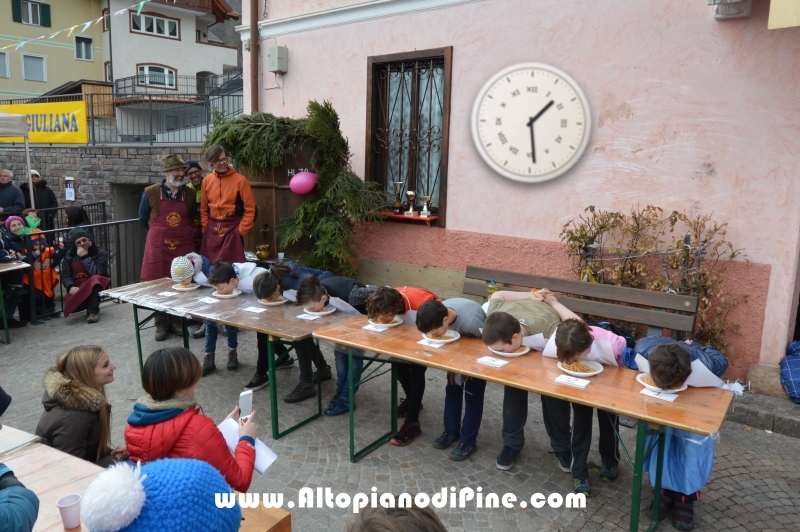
**1:29**
